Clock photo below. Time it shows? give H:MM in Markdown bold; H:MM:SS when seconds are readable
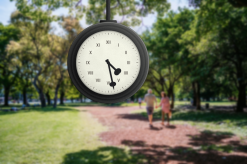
**4:28**
